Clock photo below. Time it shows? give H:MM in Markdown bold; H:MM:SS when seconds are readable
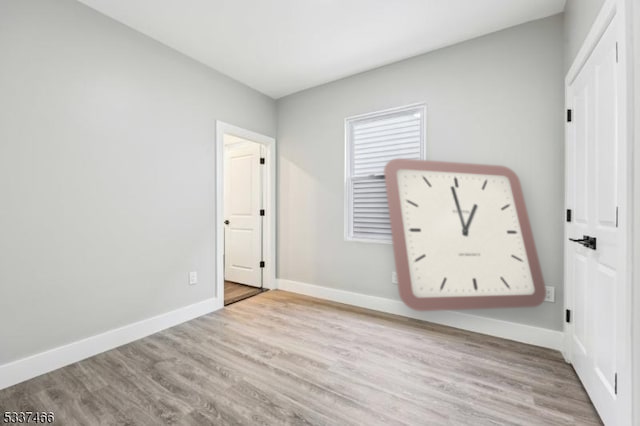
**12:59**
